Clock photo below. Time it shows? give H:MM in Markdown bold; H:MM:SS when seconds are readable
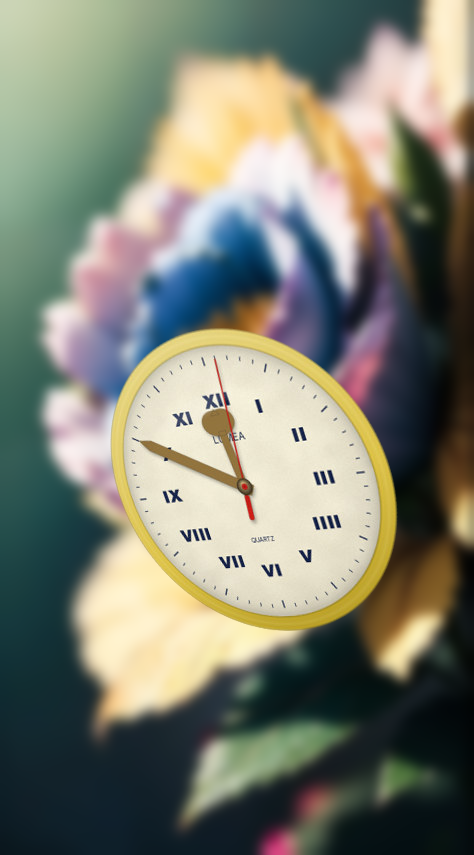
**11:50:01**
